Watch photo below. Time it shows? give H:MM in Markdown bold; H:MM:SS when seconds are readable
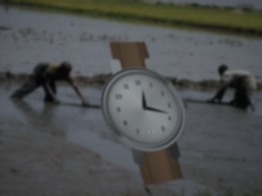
**12:18**
